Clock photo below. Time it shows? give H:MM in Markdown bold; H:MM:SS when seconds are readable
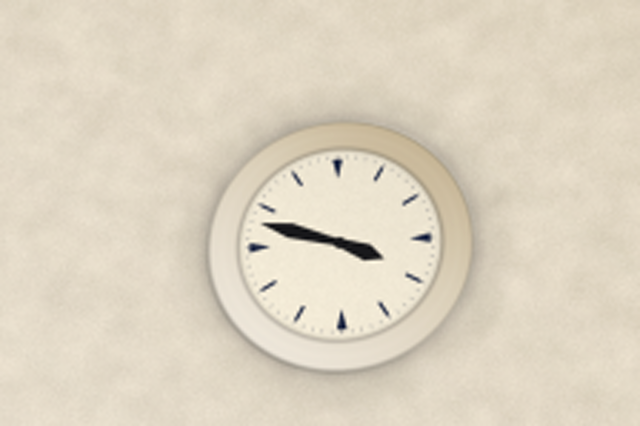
**3:48**
